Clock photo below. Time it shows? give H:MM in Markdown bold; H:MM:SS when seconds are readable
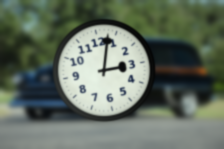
**3:03**
